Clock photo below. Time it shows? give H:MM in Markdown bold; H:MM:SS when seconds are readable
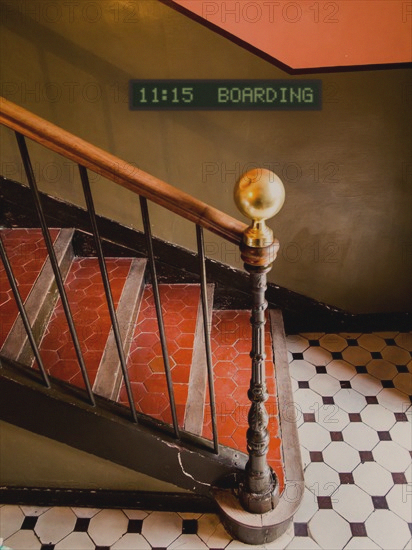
**11:15**
